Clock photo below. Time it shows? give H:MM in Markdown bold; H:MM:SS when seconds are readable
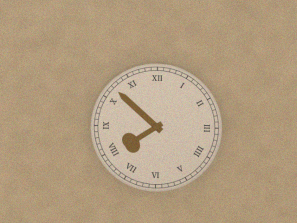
**7:52**
